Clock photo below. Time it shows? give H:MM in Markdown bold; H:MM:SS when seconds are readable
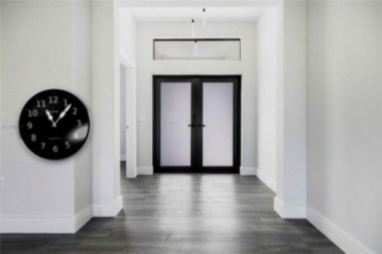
**11:07**
